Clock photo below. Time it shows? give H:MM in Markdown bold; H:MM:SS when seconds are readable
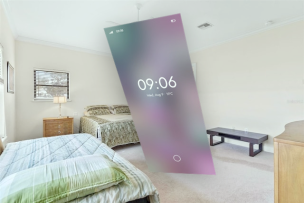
**9:06**
